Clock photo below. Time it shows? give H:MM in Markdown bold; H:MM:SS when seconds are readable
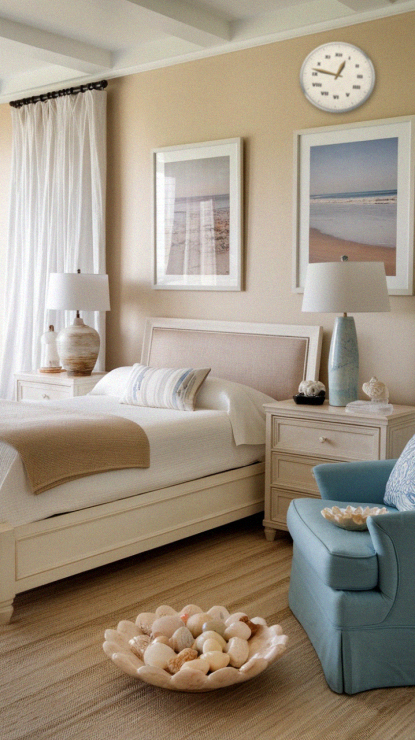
**12:47**
